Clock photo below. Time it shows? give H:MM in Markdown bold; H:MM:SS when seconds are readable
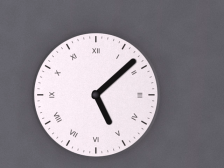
**5:08**
